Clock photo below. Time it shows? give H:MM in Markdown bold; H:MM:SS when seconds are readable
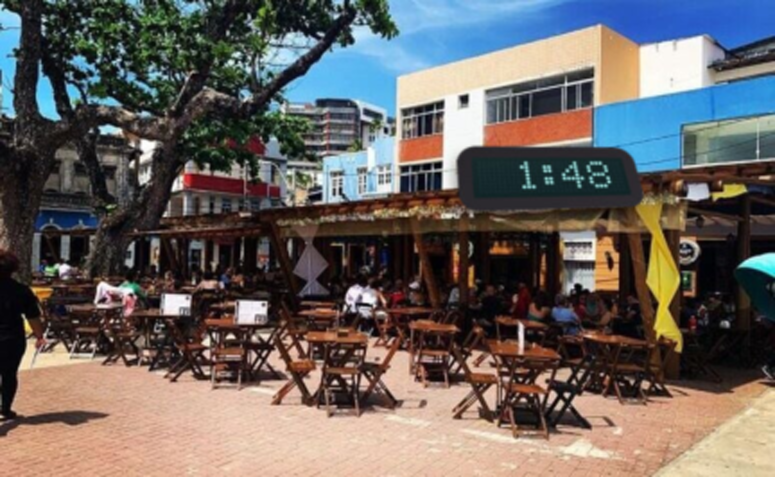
**1:48**
